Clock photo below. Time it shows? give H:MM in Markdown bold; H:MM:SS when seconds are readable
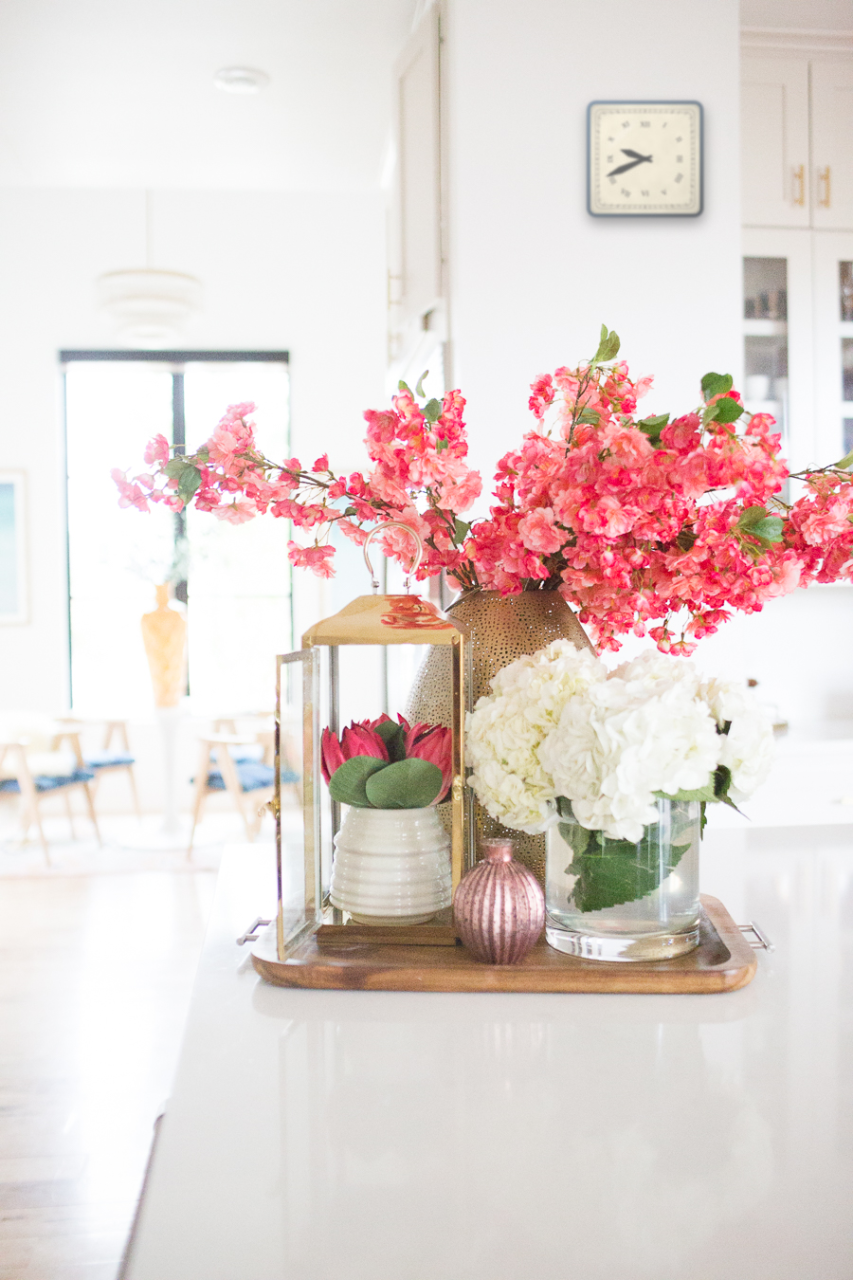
**9:41**
